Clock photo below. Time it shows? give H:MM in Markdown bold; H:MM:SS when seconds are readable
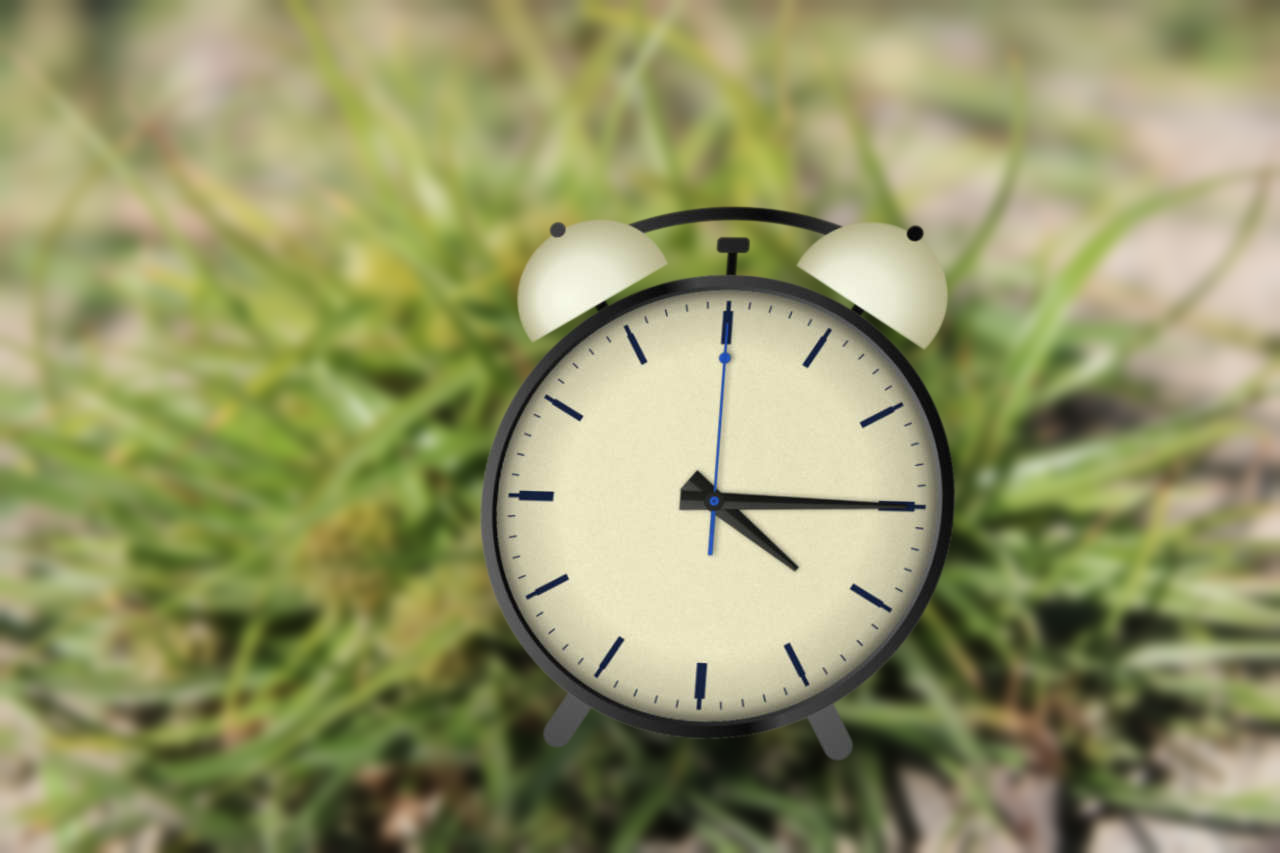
**4:15:00**
